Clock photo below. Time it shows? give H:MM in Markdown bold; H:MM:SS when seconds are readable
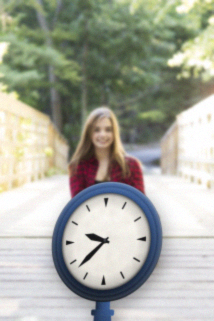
**9:38**
